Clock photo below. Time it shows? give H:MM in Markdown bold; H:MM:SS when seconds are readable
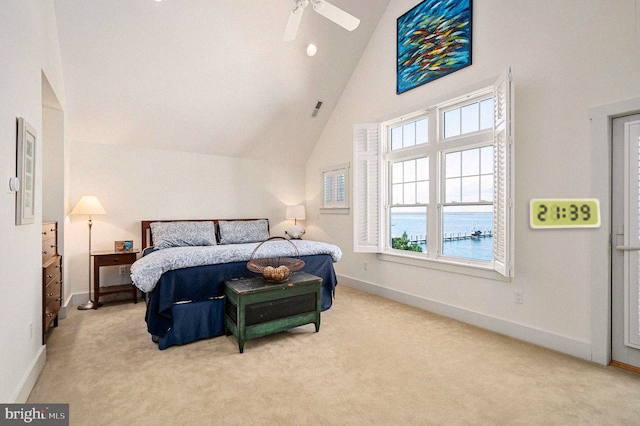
**21:39**
